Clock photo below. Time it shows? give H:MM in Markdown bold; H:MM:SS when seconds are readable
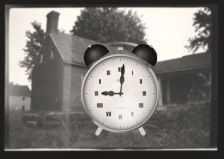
**9:01**
